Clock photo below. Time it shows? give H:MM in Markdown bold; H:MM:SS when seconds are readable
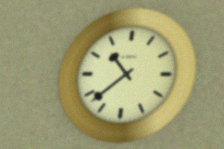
**10:38**
